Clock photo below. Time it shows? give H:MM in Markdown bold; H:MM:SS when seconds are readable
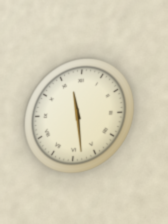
**11:28**
